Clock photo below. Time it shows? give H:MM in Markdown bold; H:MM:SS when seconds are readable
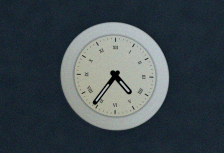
**4:36**
